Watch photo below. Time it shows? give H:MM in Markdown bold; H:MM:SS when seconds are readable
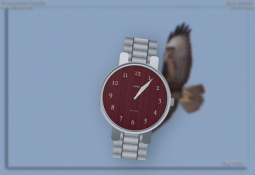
**1:06**
